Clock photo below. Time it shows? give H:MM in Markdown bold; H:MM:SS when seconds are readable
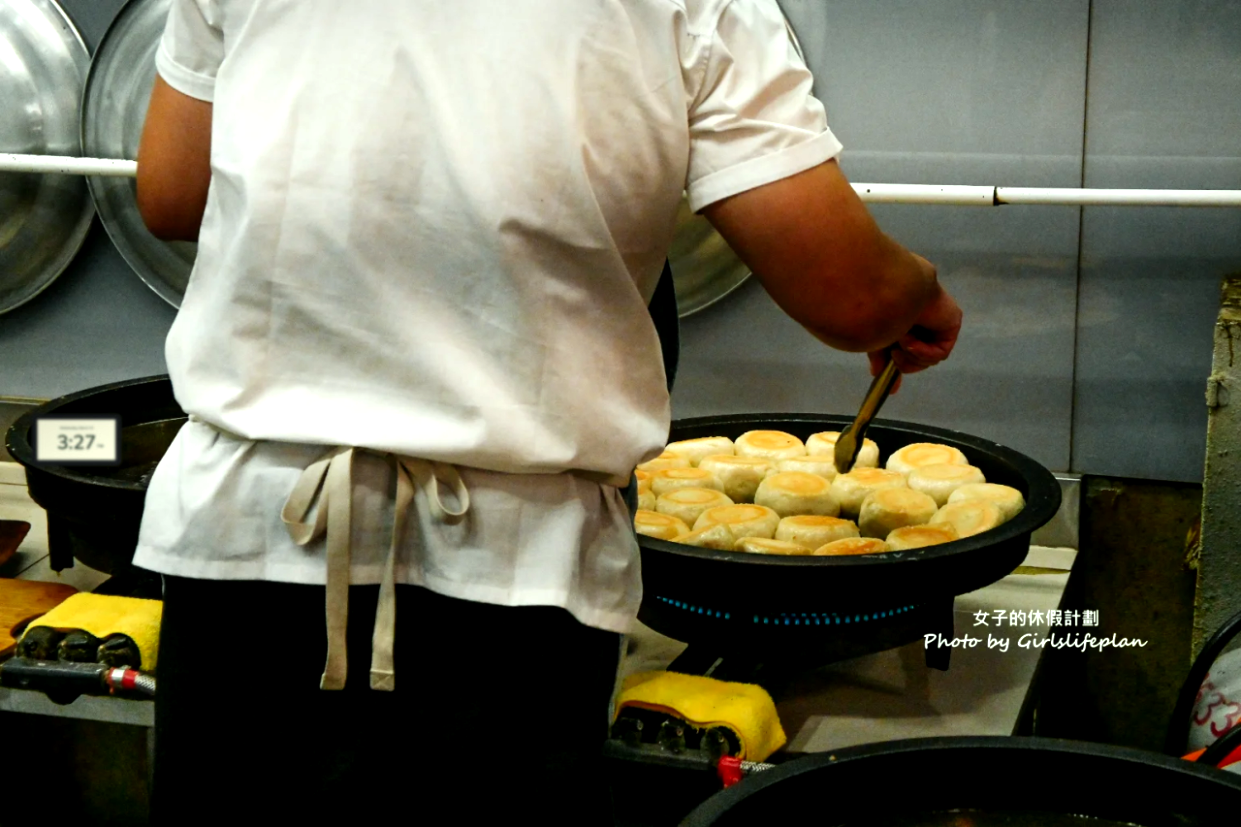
**3:27**
